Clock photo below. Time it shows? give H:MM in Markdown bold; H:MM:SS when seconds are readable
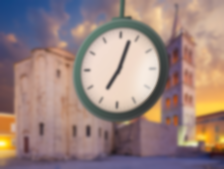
**7:03**
